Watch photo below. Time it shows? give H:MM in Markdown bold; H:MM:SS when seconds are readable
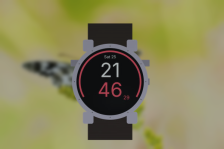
**21:46**
